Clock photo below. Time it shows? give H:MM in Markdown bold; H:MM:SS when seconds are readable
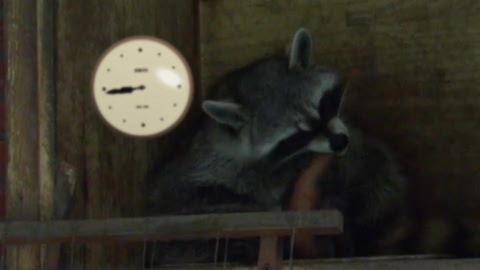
**8:44**
